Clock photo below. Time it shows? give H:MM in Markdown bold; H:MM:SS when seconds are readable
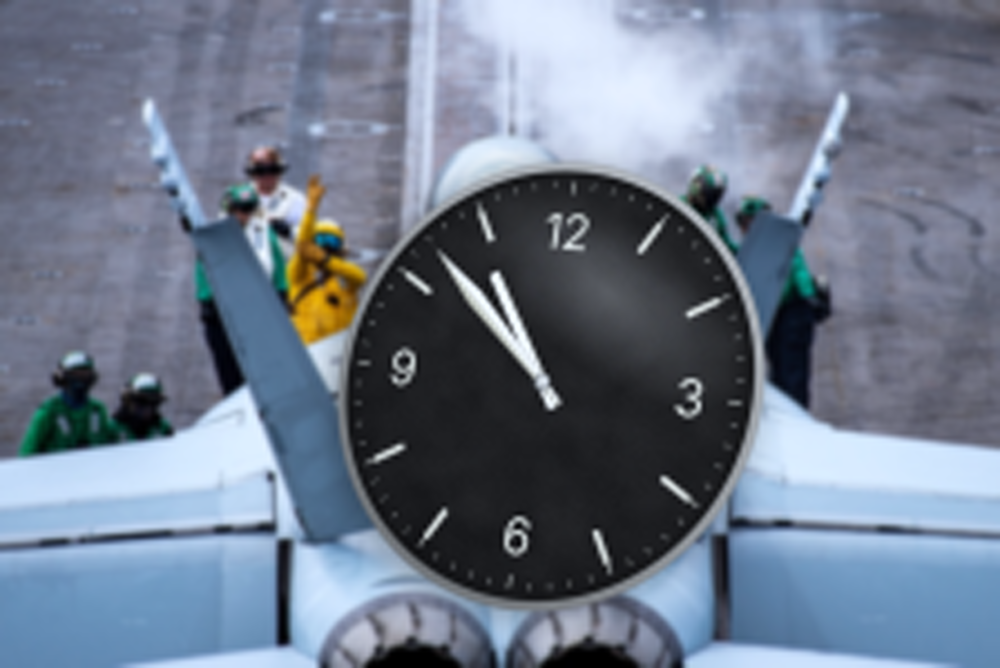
**10:52**
